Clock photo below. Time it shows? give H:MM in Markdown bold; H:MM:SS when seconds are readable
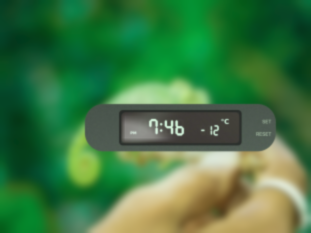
**7:46**
